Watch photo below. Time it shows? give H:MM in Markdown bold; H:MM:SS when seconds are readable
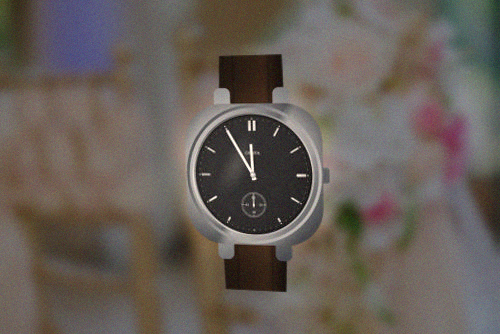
**11:55**
